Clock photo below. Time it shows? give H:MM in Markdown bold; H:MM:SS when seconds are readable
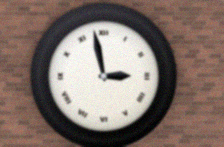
**2:58**
